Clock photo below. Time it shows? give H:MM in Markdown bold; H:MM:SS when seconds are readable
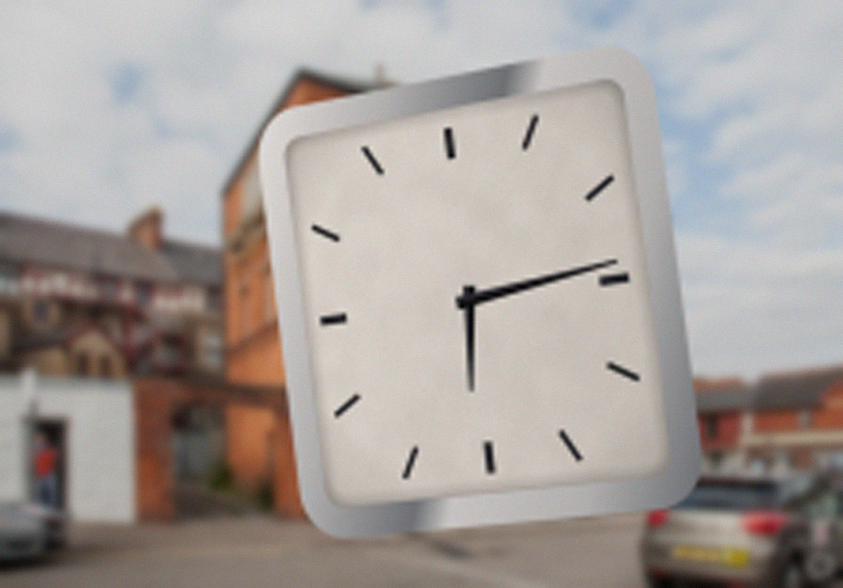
**6:14**
